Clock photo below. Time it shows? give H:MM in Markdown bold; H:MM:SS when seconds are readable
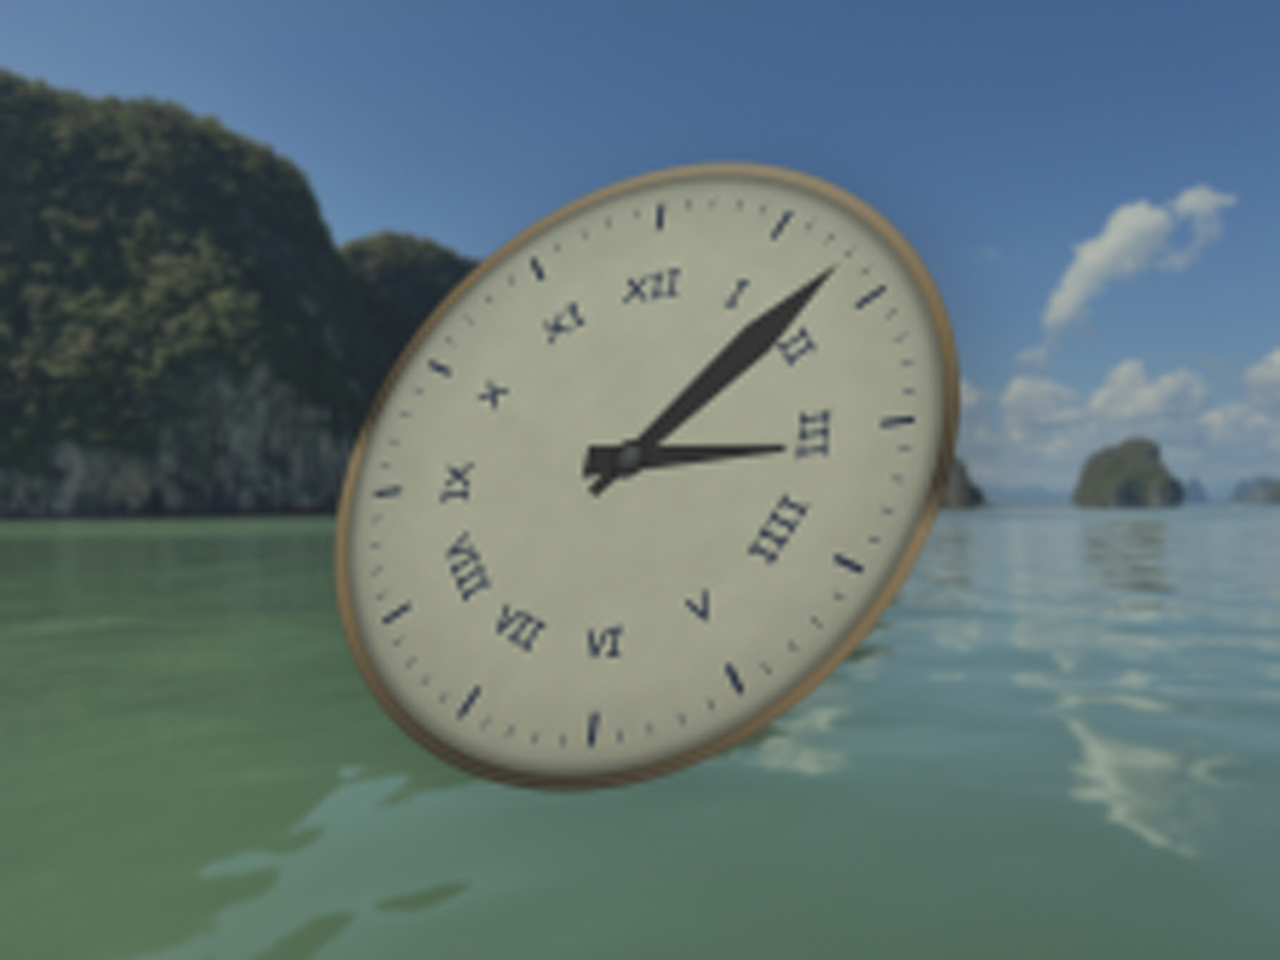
**3:08**
